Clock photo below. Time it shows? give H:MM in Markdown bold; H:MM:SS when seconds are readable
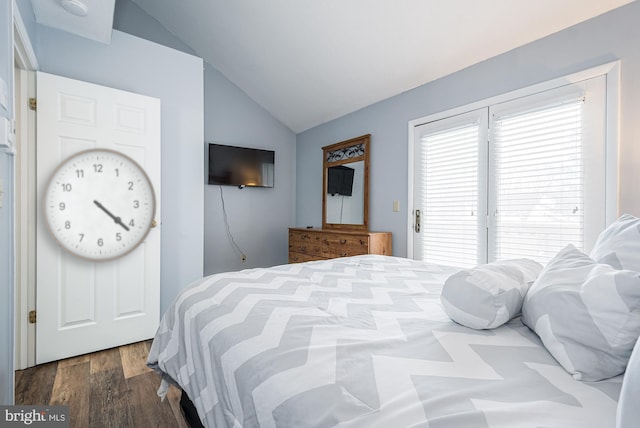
**4:22**
